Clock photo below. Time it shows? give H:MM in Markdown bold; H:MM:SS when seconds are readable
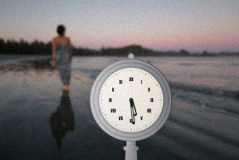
**5:29**
